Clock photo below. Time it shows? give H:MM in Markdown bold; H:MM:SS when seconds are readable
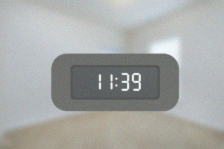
**11:39**
